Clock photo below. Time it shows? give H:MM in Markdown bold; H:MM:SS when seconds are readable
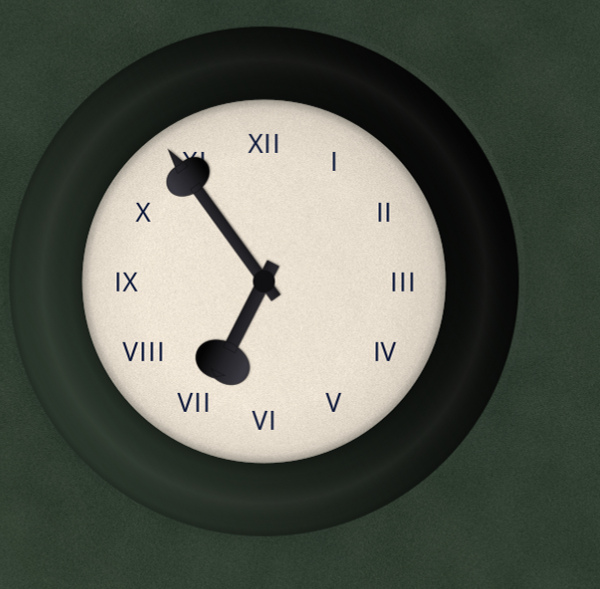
**6:54**
